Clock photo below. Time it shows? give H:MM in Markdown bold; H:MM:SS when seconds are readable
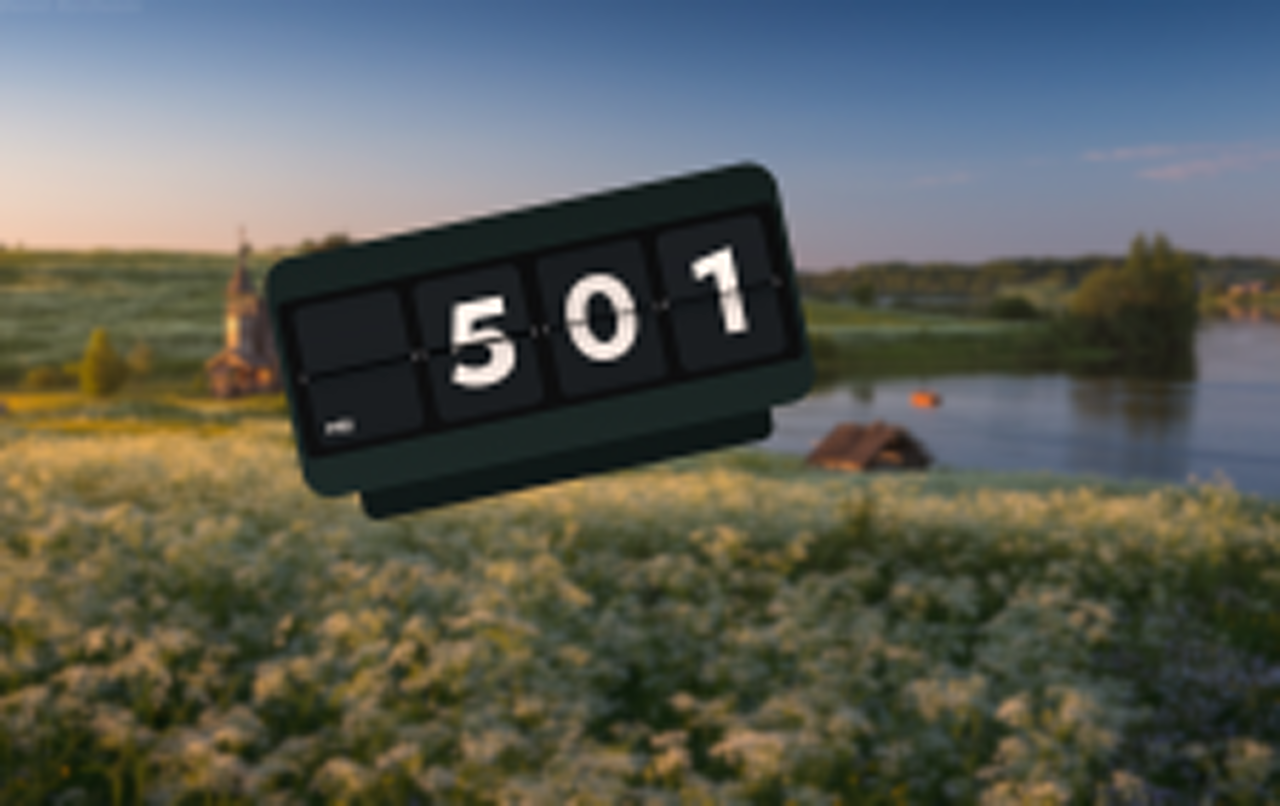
**5:01**
